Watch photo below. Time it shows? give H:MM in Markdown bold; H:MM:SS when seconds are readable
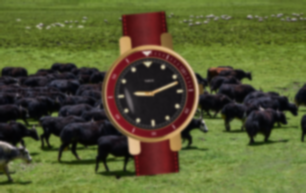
**9:12**
